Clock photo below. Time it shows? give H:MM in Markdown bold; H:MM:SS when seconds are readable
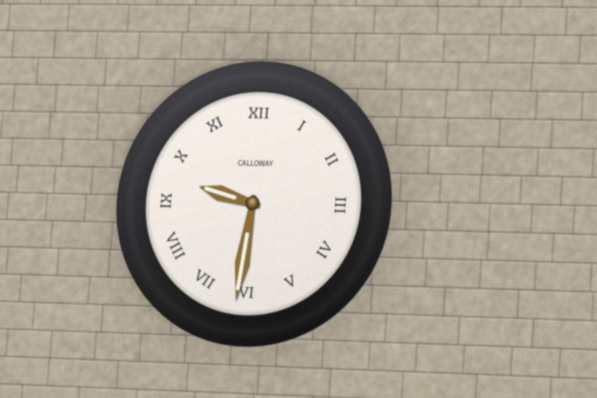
**9:31**
